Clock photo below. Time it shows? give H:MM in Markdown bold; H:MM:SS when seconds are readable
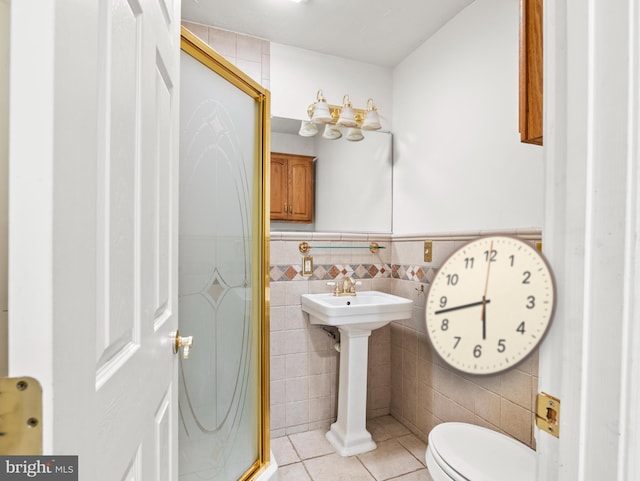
**5:43:00**
